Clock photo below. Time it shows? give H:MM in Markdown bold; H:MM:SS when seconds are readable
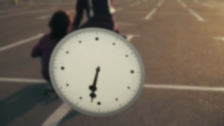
**6:32**
